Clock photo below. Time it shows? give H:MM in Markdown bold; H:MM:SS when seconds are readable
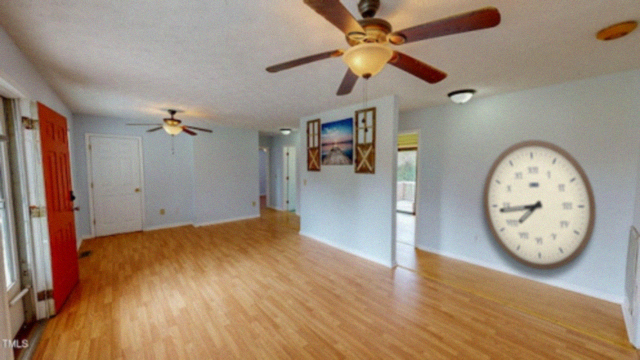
**7:44**
